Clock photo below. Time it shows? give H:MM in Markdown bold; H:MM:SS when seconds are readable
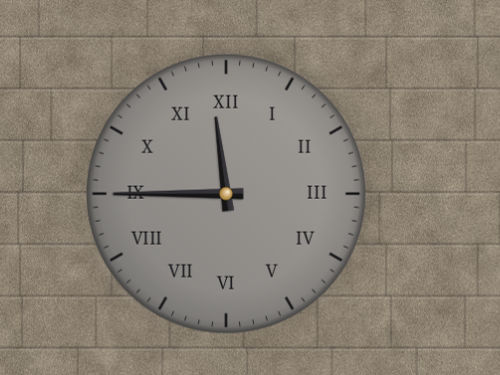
**11:45**
